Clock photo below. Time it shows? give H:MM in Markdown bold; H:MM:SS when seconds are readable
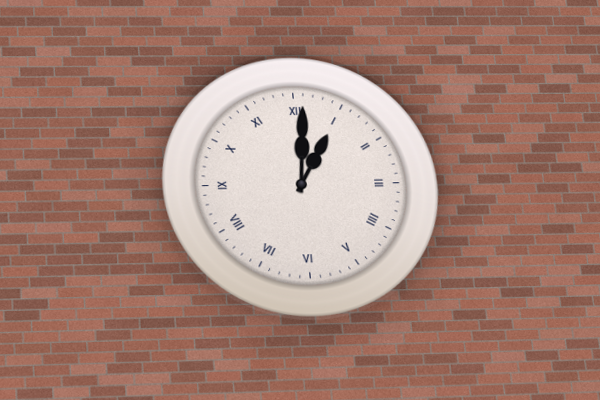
**1:01**
